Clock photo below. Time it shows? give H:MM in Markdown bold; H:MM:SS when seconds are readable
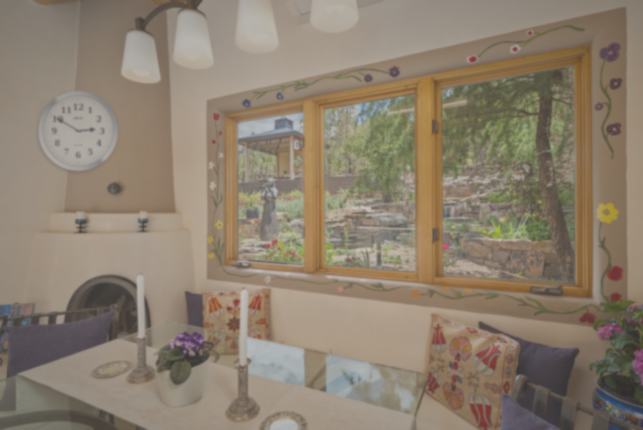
**2:50**
